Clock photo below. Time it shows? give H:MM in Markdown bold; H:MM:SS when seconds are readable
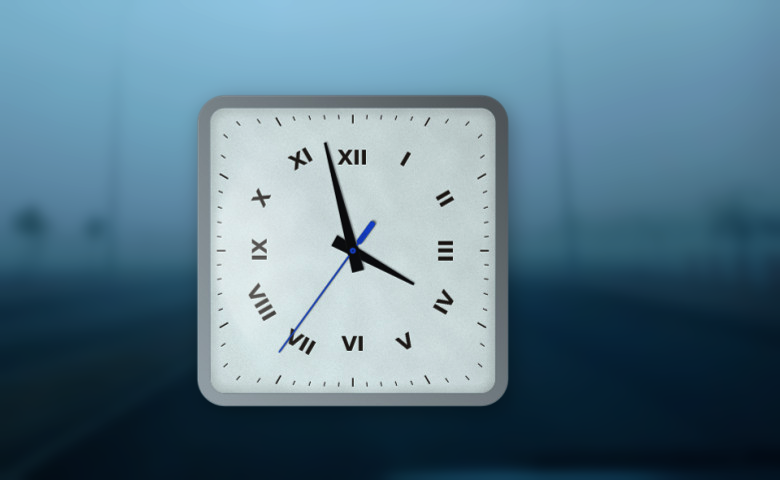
**3:57:36**
